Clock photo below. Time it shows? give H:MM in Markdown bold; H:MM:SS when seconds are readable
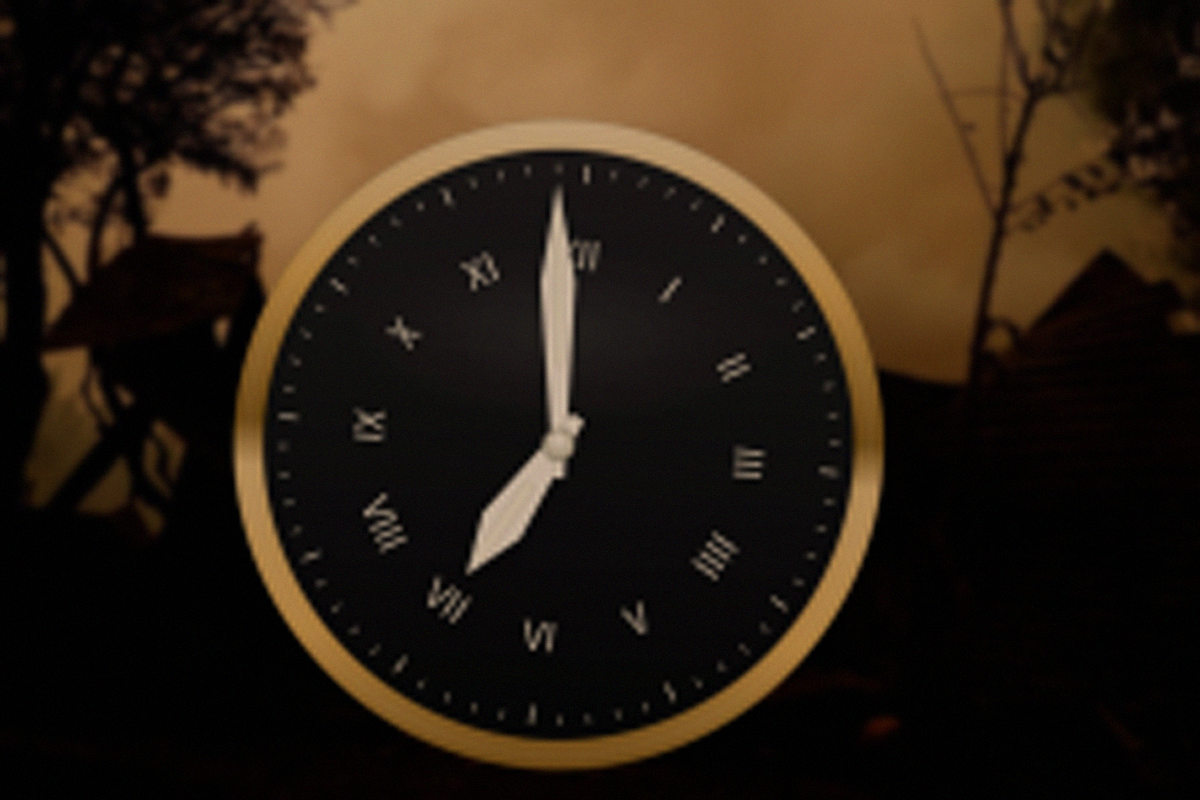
**6:59**
